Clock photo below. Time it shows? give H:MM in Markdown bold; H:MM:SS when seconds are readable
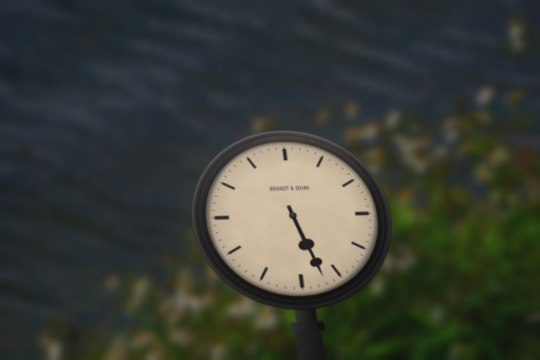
**5:27**
